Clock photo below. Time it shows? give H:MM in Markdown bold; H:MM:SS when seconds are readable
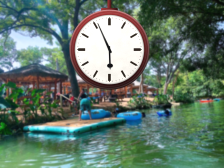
**5:56**
